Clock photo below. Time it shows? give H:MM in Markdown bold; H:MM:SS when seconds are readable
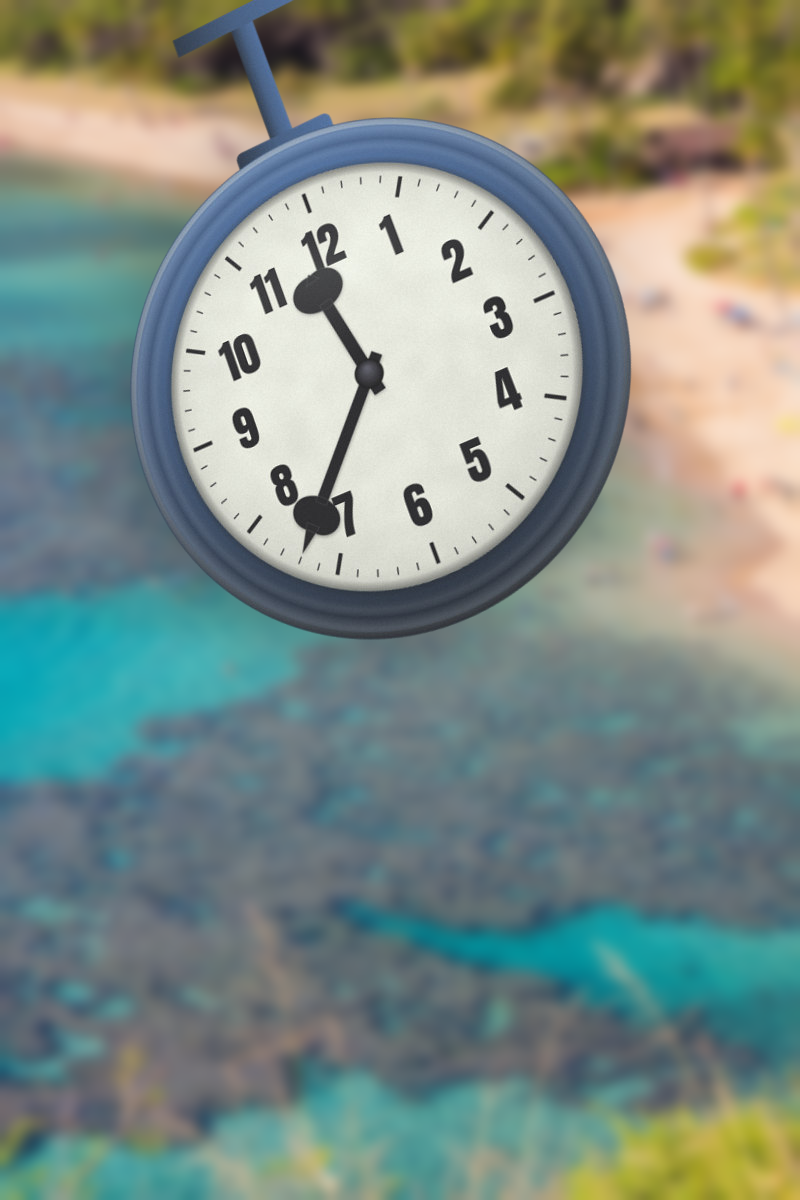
**11:37**
